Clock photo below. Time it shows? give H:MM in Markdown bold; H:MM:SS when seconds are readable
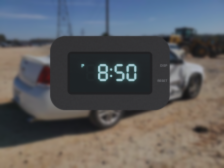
**8:50**
